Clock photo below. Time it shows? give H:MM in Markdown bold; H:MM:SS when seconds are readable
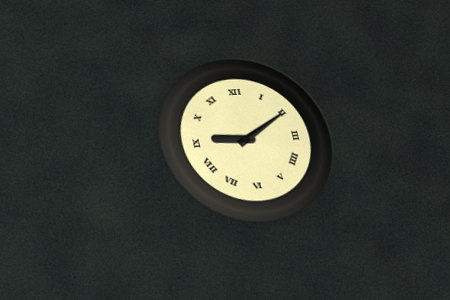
**9:10**
